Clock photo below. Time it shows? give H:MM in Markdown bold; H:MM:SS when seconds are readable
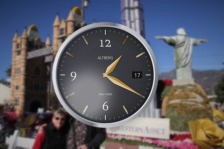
**1:20**
